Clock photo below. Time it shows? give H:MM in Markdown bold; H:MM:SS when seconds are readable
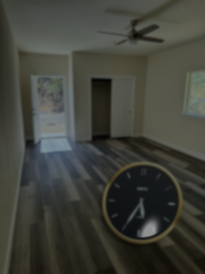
**5:35**
